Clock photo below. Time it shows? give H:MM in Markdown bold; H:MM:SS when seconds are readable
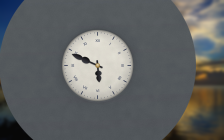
**5:49**
